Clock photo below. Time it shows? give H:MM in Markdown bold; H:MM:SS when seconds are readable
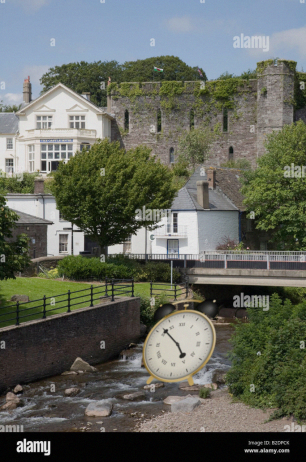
**4:52**
